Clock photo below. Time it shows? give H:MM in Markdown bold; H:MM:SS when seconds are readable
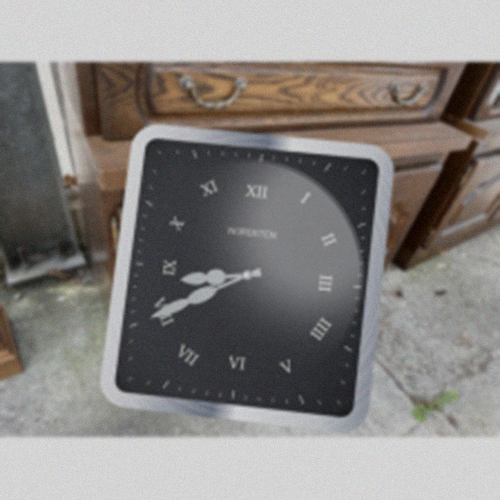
**8:40**
